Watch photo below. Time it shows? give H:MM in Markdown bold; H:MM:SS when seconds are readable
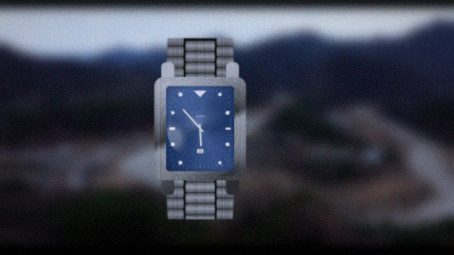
**5:53**
